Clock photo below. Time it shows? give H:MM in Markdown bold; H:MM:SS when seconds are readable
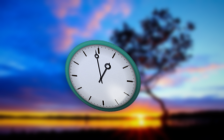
**12:59**
